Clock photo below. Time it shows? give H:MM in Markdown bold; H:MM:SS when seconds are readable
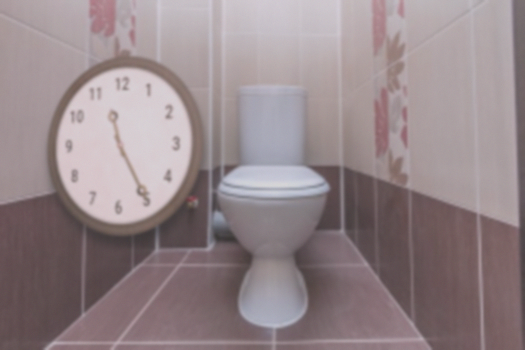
**11:25**
